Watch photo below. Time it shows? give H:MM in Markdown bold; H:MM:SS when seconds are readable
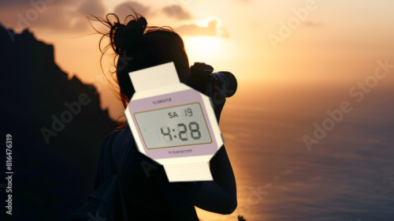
**4:28**
